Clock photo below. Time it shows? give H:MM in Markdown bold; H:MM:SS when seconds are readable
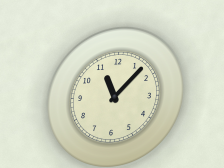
**11:07**
